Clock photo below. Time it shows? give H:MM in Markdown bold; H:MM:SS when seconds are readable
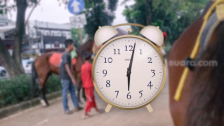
**6:02**
